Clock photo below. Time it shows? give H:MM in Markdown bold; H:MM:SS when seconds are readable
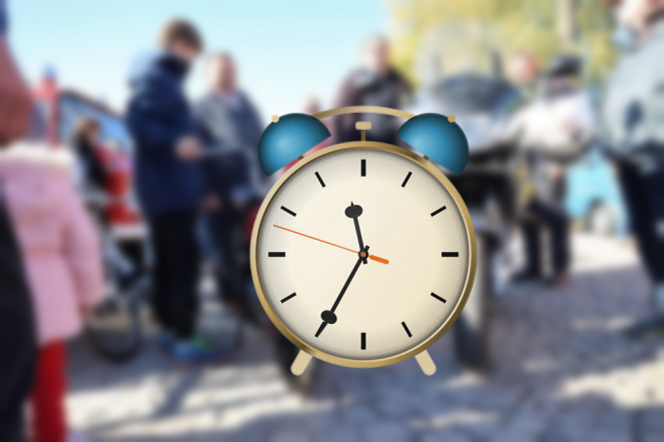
**11:34:48**
